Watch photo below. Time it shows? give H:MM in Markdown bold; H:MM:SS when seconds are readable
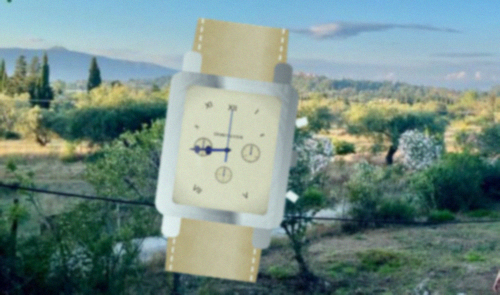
**8:44**
